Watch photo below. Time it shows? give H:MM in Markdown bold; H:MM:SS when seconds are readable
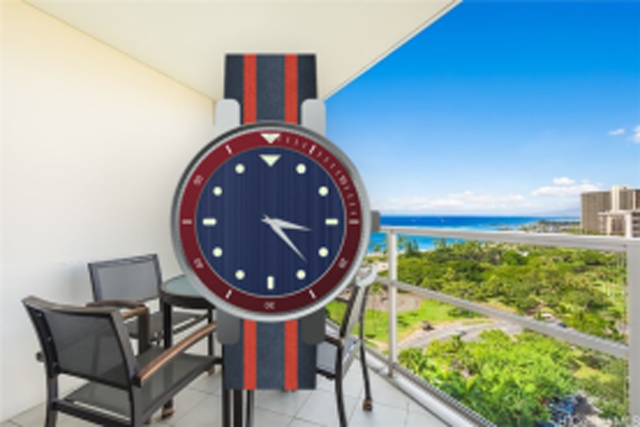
**3:23**
